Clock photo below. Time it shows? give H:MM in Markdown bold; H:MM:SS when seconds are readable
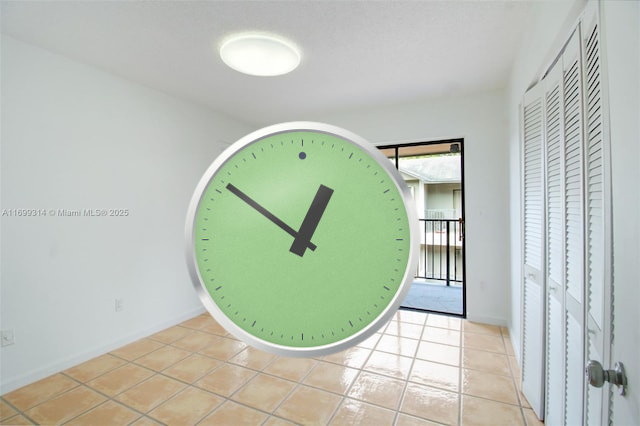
**12:51**
